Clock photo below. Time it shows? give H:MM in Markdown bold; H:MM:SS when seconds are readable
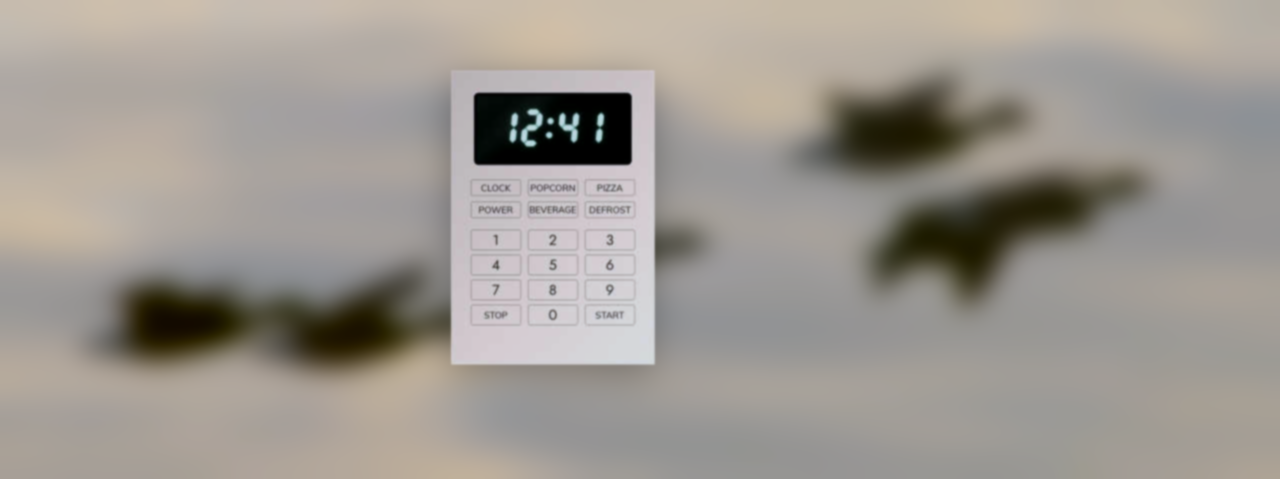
**12:41**
